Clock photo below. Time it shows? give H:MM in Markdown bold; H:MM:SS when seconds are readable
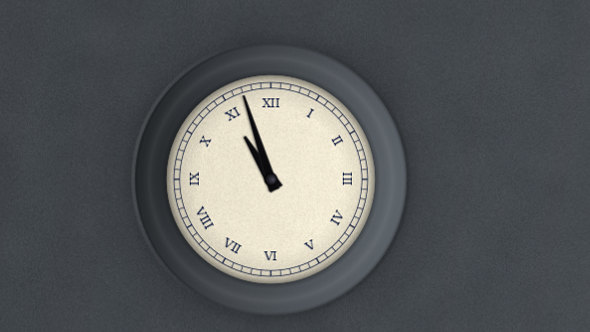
**10:57**
